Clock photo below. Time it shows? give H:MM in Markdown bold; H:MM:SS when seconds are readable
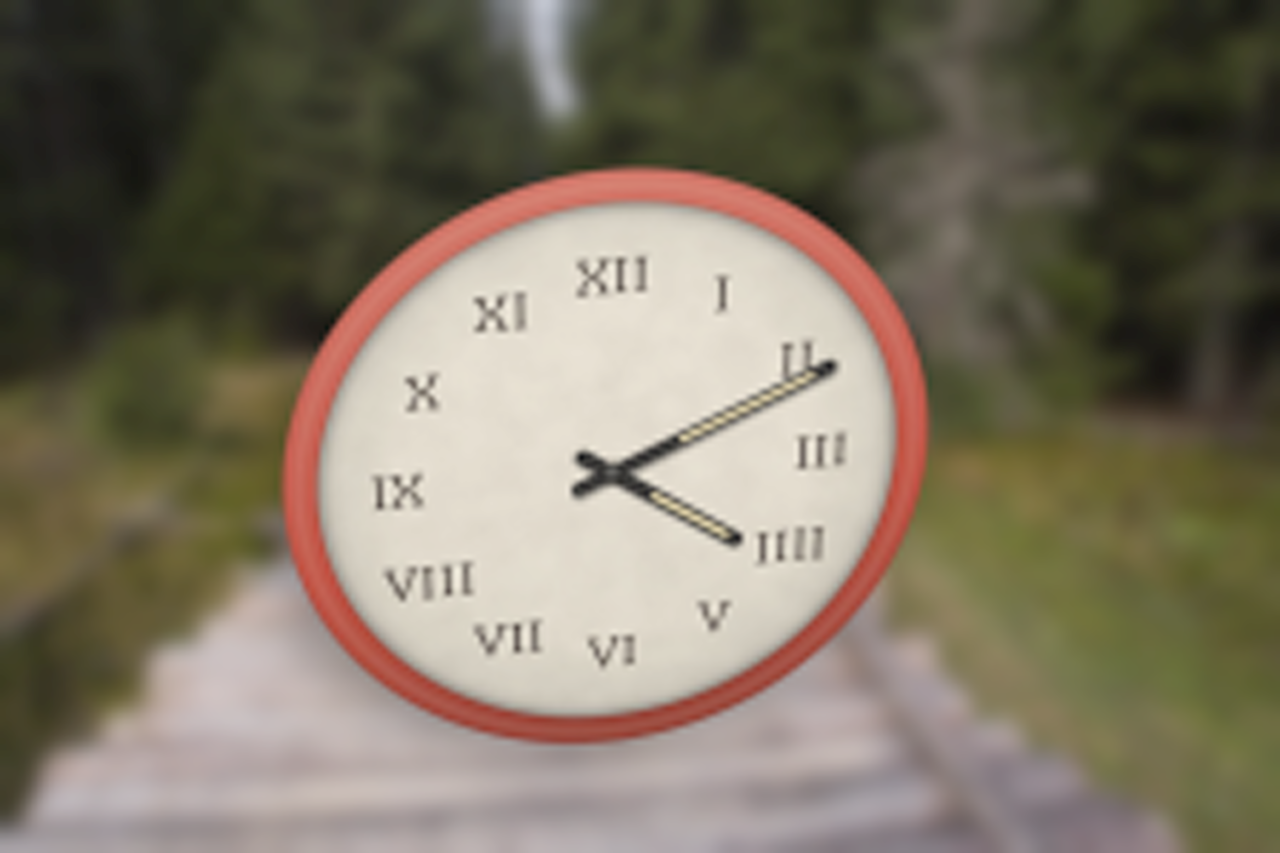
**4:11**
